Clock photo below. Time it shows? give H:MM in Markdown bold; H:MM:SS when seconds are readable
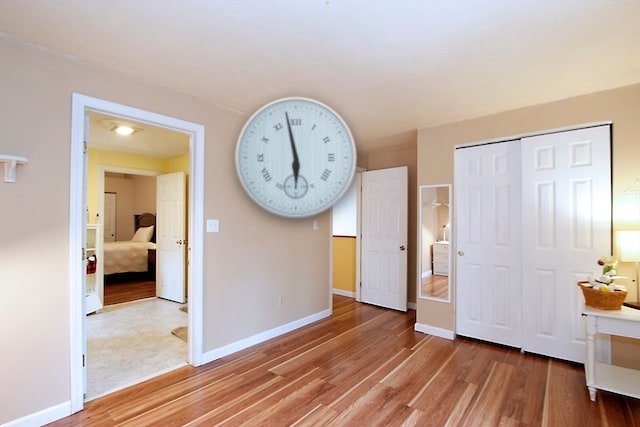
**5:58**
